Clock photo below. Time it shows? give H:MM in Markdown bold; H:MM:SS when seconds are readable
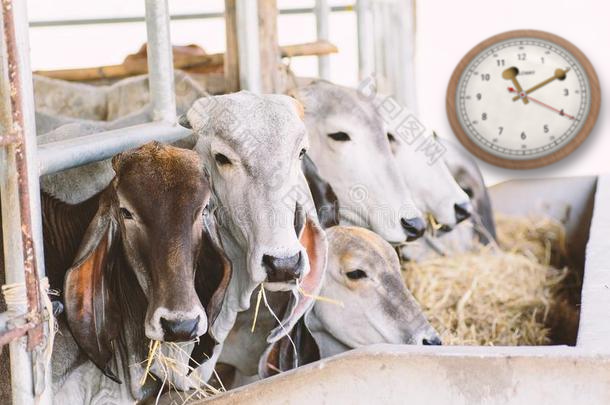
**11:10:20**
